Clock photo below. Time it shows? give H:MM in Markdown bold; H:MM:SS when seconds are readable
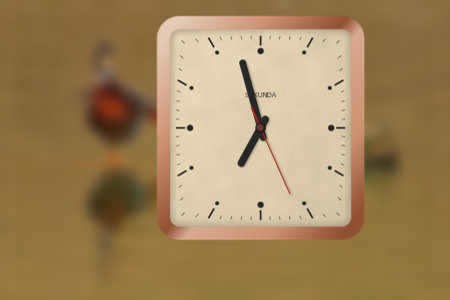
**6:57:26**
